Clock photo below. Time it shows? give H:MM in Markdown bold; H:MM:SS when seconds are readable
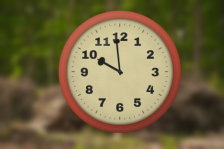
**9:59**
